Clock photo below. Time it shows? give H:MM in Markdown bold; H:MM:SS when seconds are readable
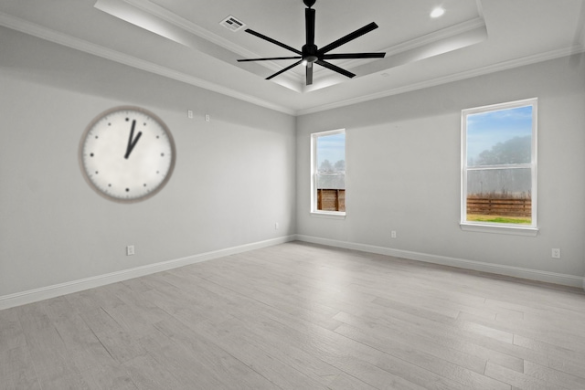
**1:02**
